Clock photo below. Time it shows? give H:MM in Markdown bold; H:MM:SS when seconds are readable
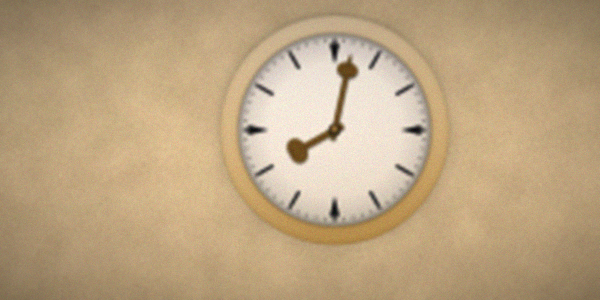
**8:02**
